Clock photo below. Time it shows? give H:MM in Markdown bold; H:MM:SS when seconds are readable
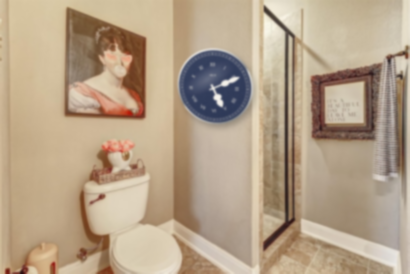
**5:11**
